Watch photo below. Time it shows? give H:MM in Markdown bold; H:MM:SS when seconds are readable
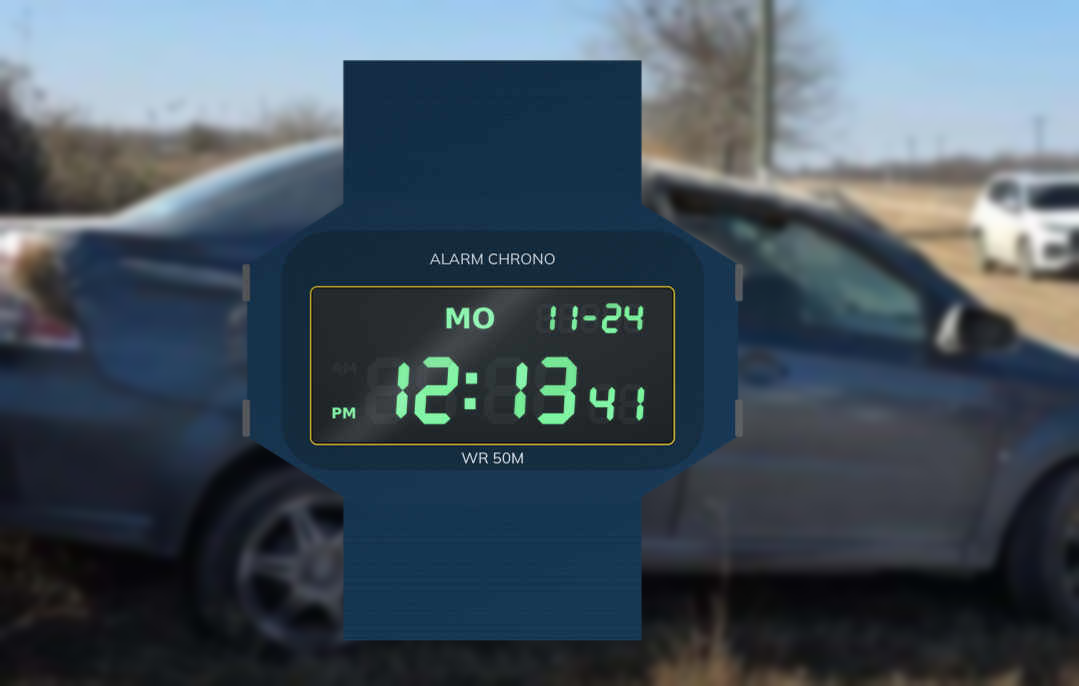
**12:13:41**
